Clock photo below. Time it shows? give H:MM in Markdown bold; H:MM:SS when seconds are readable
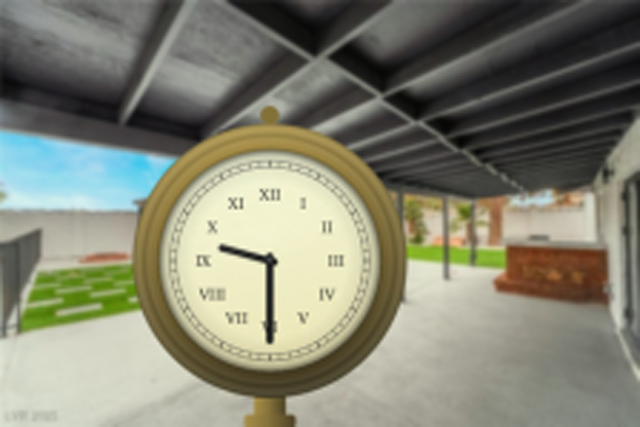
**9:30**
